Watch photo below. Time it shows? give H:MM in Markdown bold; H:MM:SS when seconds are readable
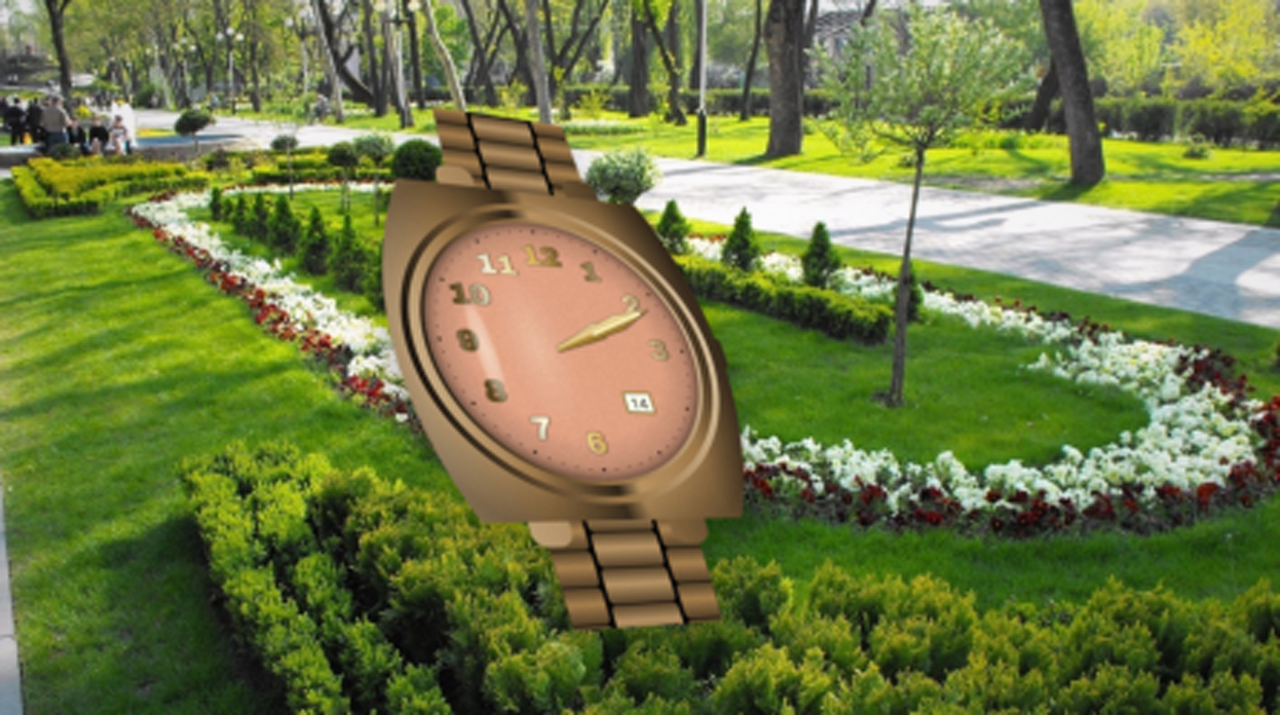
**2:11**
